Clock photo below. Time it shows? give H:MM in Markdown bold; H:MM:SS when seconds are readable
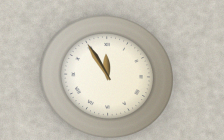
**11:55**
